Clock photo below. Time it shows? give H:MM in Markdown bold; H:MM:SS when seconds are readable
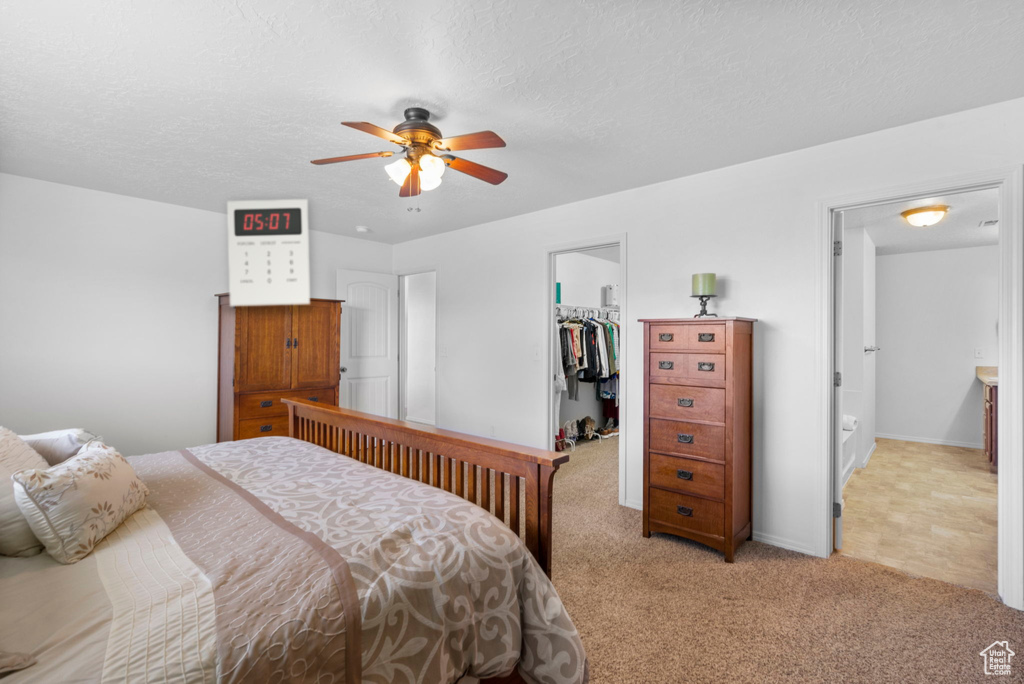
**5:07**
